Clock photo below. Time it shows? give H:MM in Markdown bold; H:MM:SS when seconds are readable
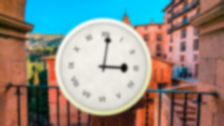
**3:01**
